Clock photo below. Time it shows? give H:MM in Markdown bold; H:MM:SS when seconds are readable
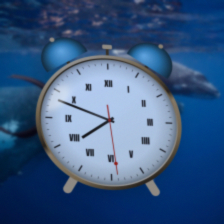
**7:48:29**
